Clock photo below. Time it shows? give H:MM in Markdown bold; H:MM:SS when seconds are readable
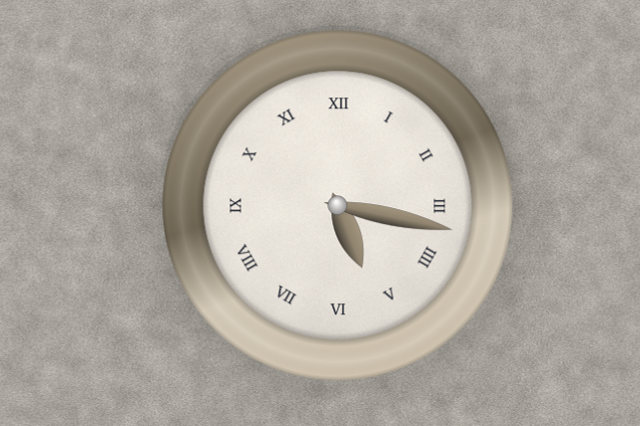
**5:17**
